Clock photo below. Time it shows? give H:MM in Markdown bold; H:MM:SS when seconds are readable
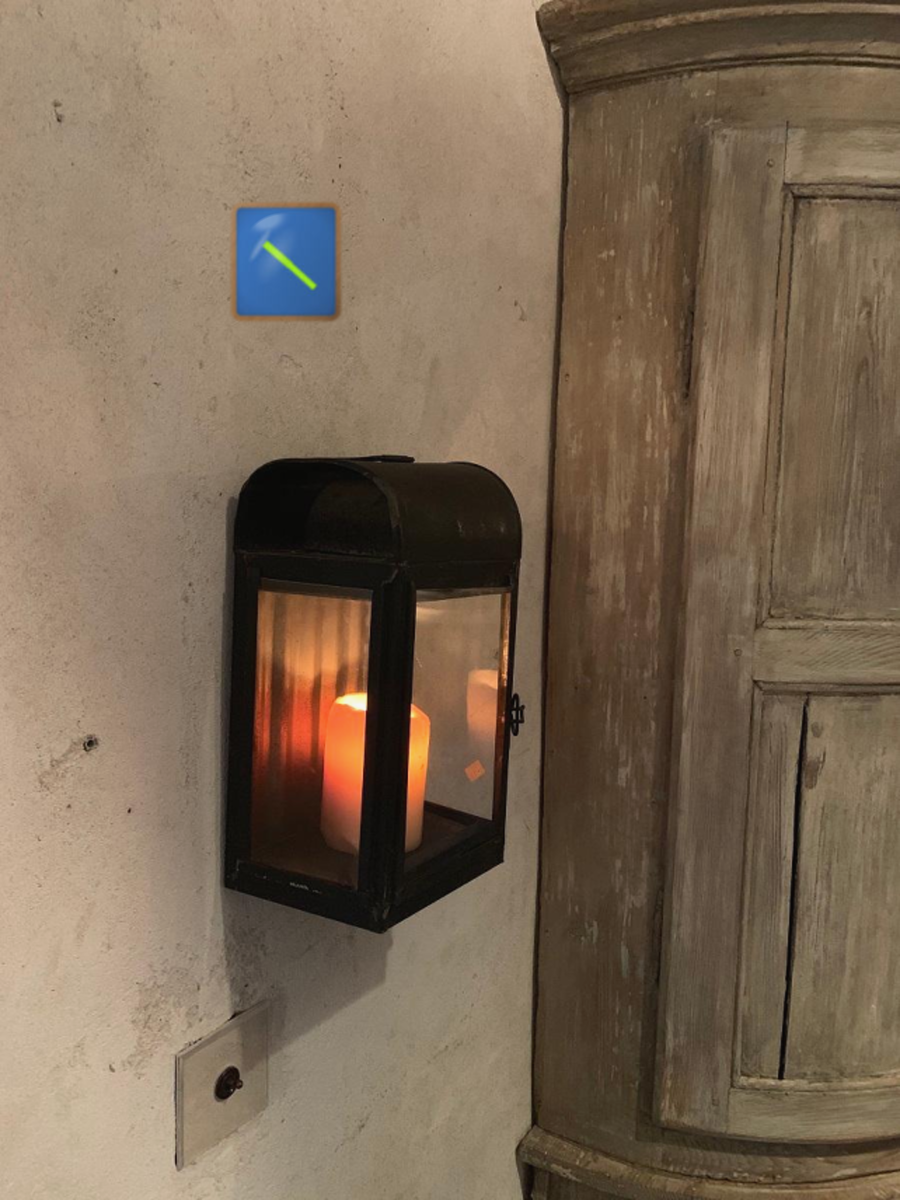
**10:22**
